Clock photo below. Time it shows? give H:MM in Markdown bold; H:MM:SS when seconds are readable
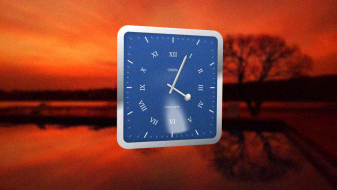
**4:04**
